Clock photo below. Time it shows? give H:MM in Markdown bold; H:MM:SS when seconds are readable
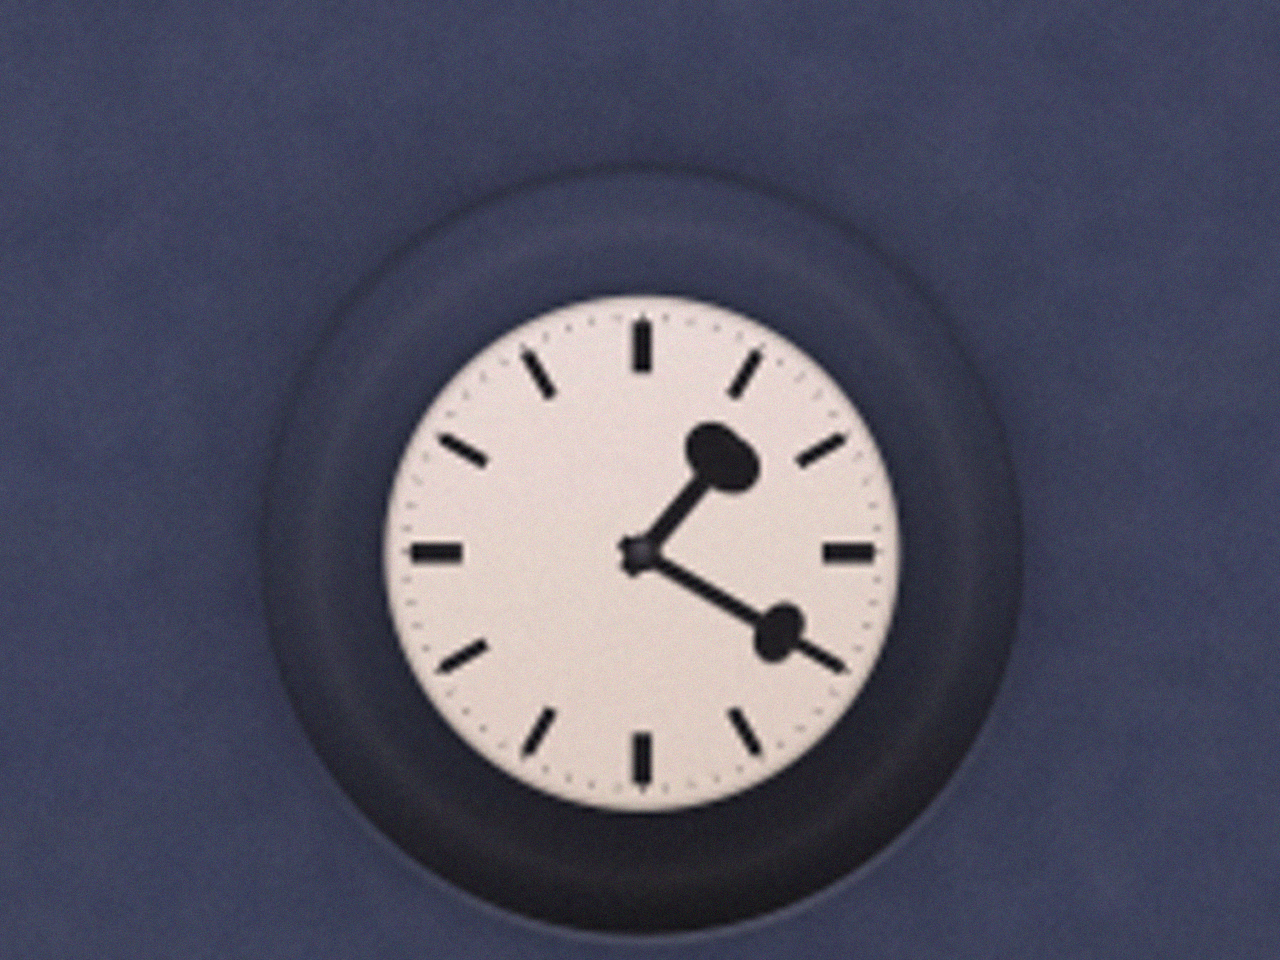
**1:20**
